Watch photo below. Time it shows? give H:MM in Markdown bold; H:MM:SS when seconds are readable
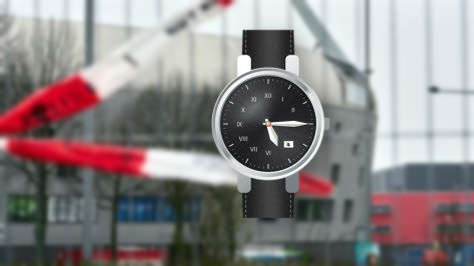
**5:15**
